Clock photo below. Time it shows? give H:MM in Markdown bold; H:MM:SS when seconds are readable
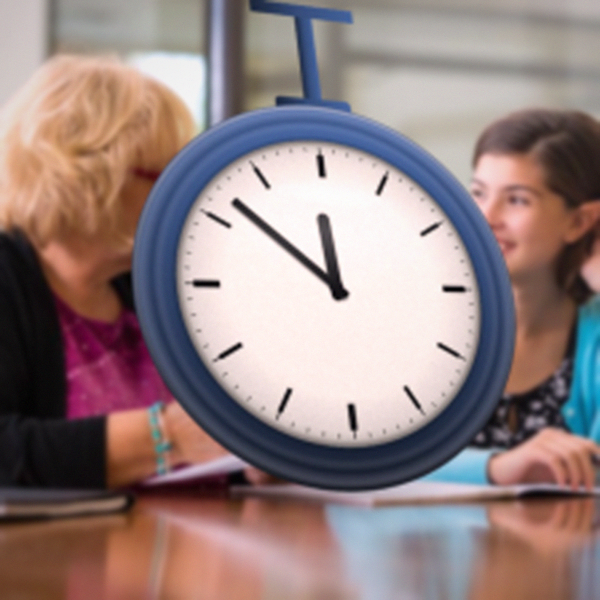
**11:52**
